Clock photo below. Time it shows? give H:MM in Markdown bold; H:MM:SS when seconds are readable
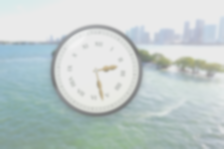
**2:27**
